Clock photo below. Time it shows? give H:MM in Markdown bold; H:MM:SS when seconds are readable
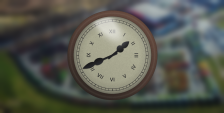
**1:41**
